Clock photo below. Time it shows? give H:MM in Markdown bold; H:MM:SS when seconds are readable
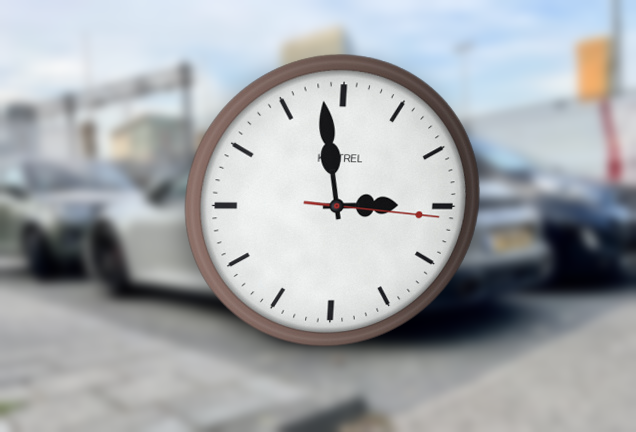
**2:58:16**
